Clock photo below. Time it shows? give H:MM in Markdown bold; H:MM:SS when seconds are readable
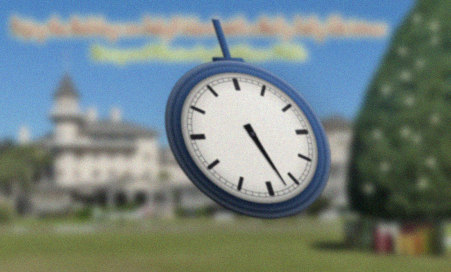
**5:27**
